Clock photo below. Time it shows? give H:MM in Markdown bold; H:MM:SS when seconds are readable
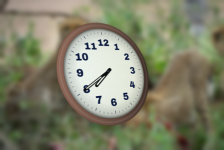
**7:40**
